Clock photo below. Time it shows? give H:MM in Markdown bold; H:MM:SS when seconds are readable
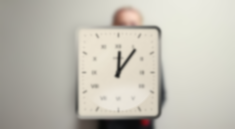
**12:06**
